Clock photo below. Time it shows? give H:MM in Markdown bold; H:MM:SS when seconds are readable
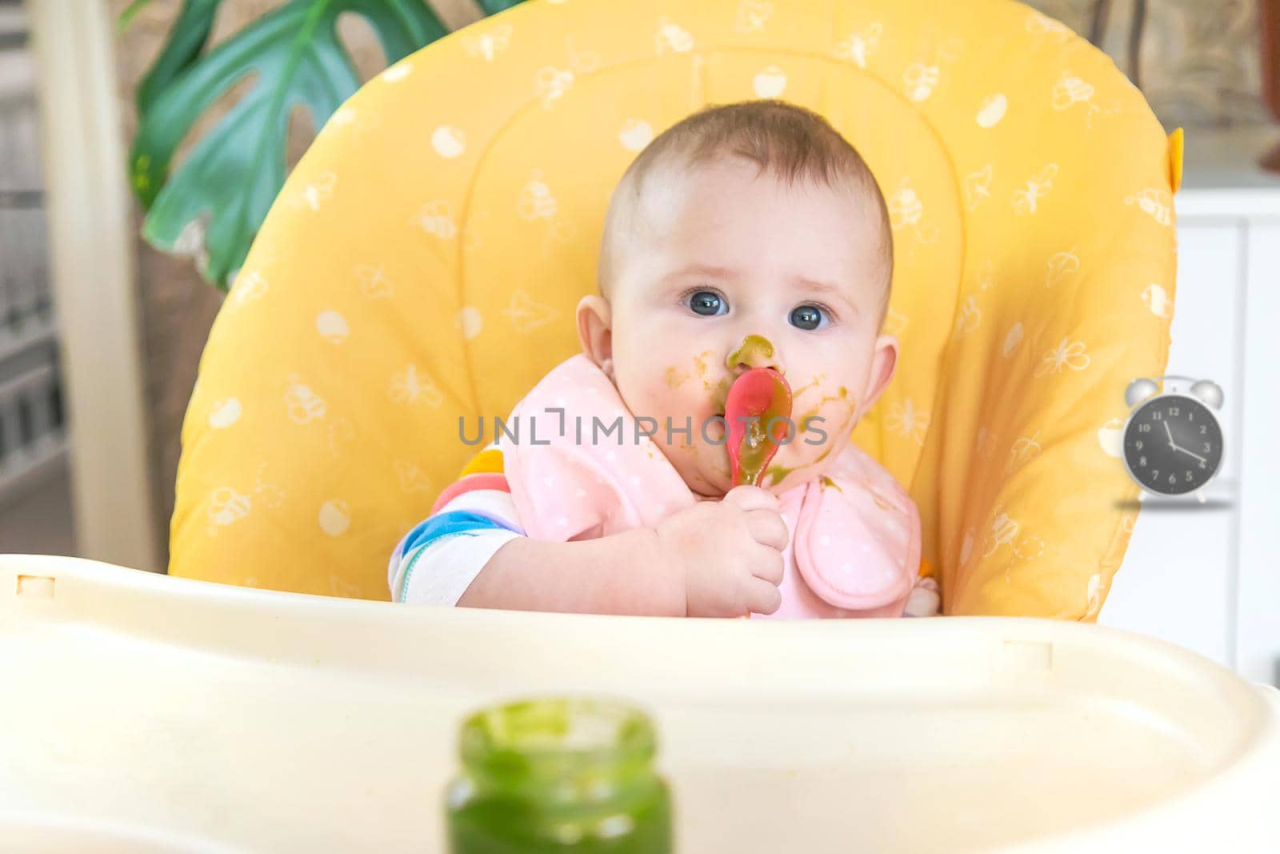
**11:19**
